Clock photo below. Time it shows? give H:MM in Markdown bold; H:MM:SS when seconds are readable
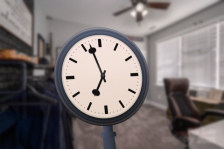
**6:57**
